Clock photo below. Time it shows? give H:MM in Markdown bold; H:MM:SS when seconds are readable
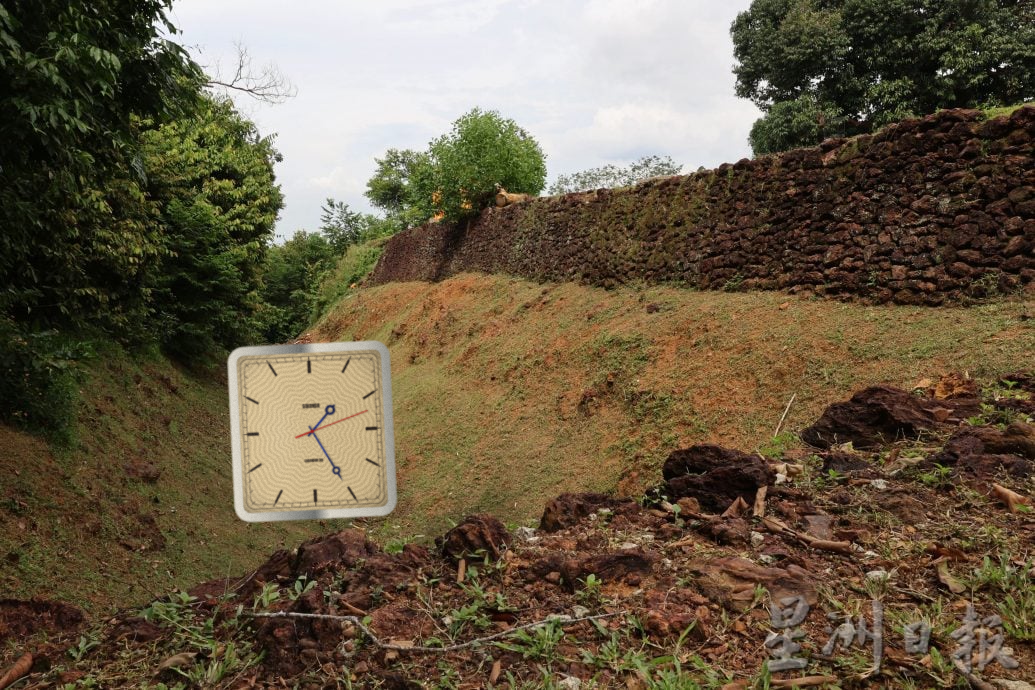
**1:25:12**
